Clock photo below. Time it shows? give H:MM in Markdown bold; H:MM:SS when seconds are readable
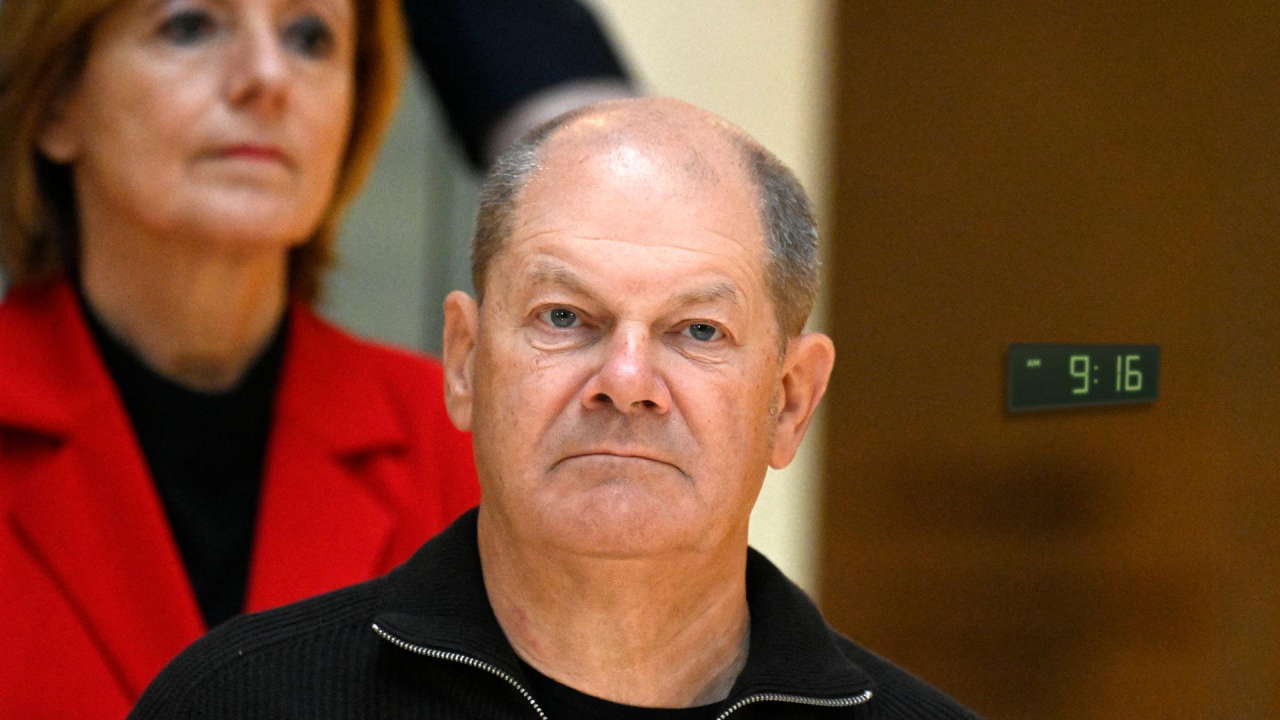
**9:16**
